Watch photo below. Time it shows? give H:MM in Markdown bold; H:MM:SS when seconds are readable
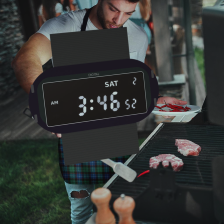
**3:46:52**
